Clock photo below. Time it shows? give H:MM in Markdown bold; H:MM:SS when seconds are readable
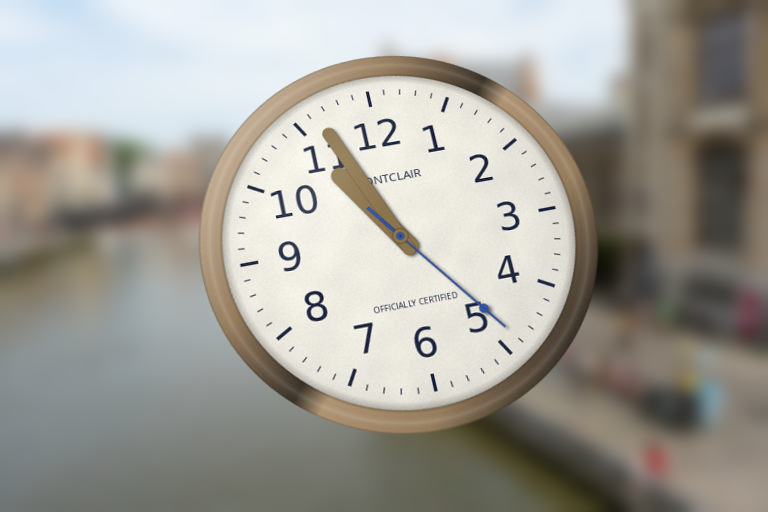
**10:56:24**
